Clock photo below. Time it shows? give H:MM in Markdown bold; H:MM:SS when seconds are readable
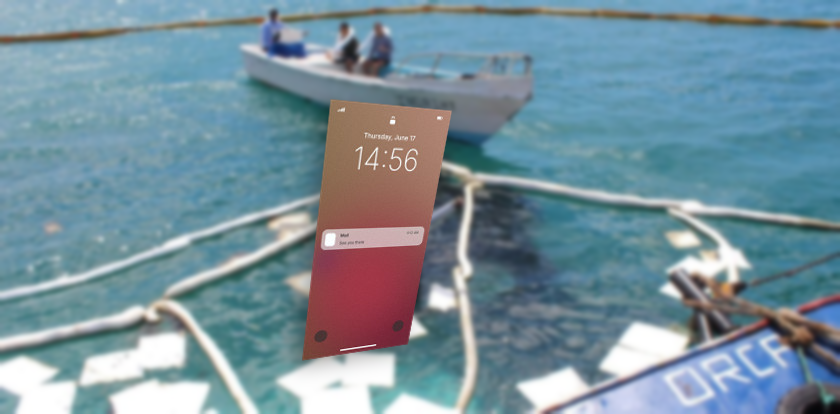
**14:56**
